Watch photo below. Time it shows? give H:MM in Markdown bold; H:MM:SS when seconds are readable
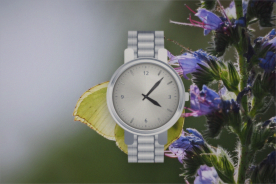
**4:07**
